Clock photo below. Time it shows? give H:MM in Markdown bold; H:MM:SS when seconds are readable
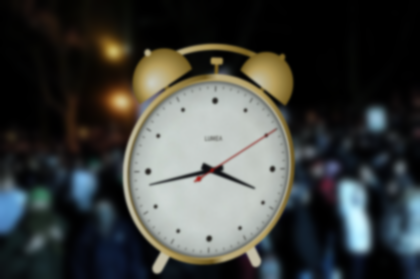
**3:43:10**
